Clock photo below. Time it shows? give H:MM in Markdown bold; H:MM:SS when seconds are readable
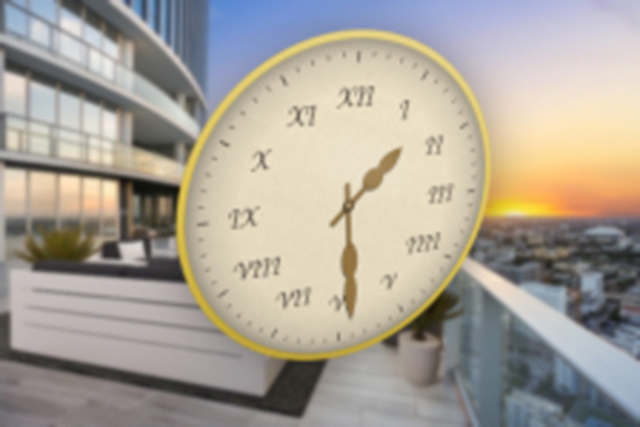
**1:29**
